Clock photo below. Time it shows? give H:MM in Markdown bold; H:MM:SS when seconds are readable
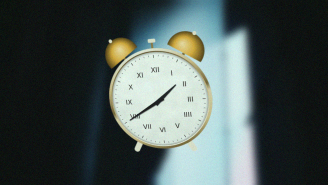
**1:40**
